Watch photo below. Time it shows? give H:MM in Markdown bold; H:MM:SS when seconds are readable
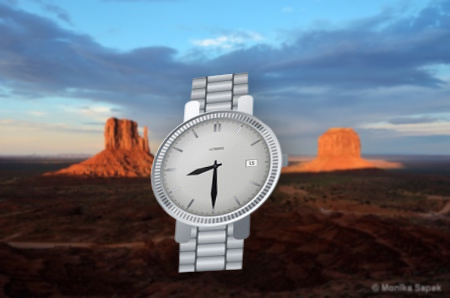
**8:30**
